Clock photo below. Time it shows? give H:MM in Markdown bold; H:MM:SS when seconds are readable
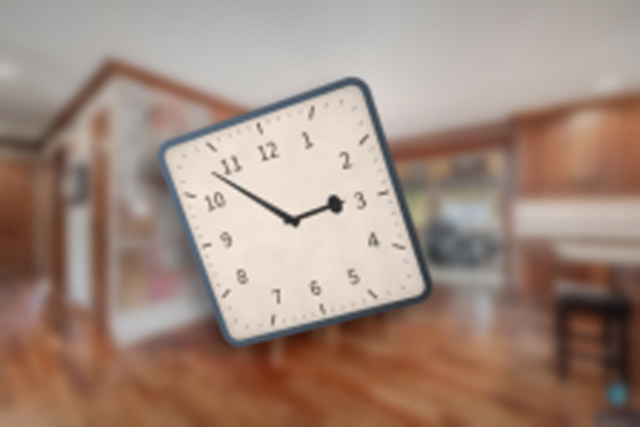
**2:53**
